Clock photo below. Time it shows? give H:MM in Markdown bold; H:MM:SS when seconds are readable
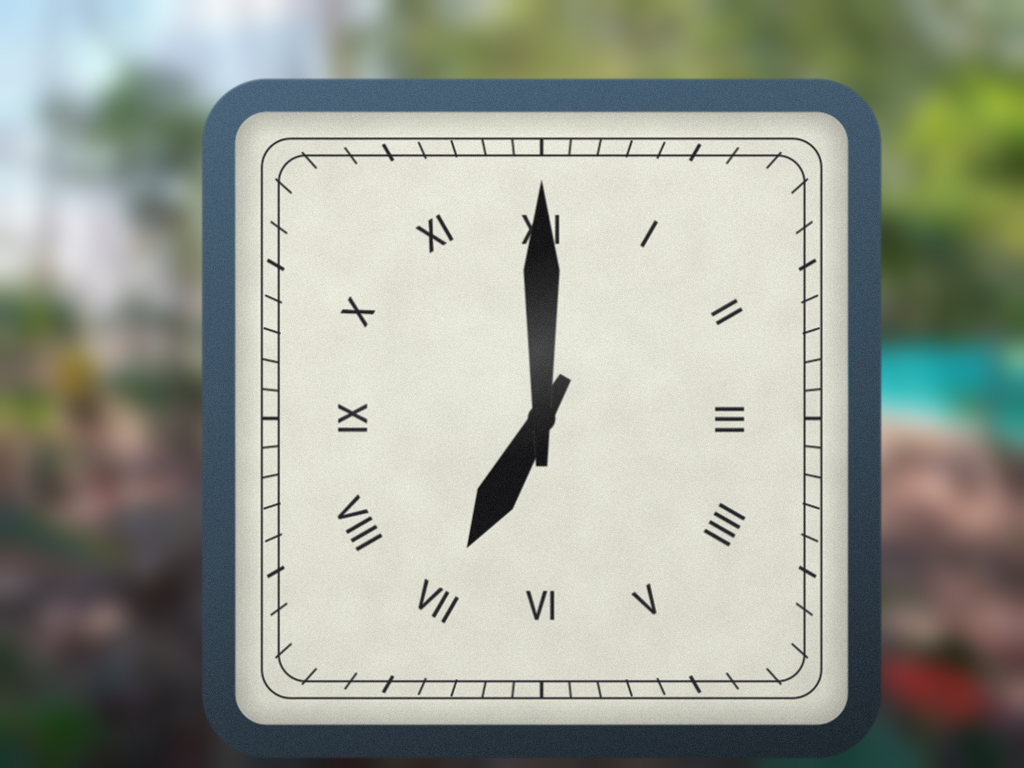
**7:00**
